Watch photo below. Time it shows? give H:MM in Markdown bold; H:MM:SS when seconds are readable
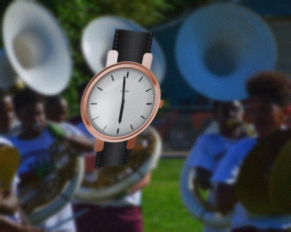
**5:59**
